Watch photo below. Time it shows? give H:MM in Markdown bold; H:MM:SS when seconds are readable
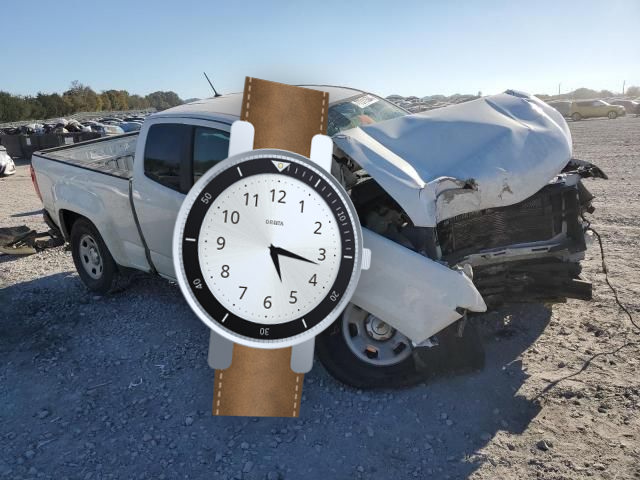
**5:17**
